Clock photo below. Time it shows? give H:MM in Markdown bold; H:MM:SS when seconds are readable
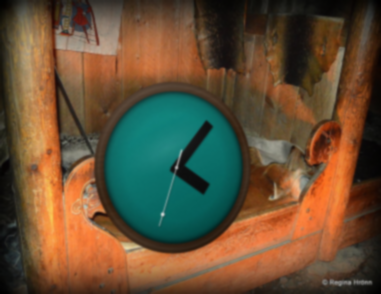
**4:06:33**
